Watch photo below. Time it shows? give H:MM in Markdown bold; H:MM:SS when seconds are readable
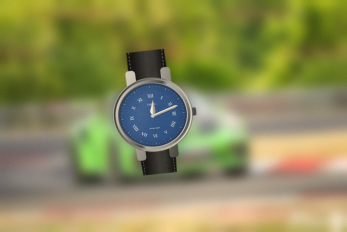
**12:12**
